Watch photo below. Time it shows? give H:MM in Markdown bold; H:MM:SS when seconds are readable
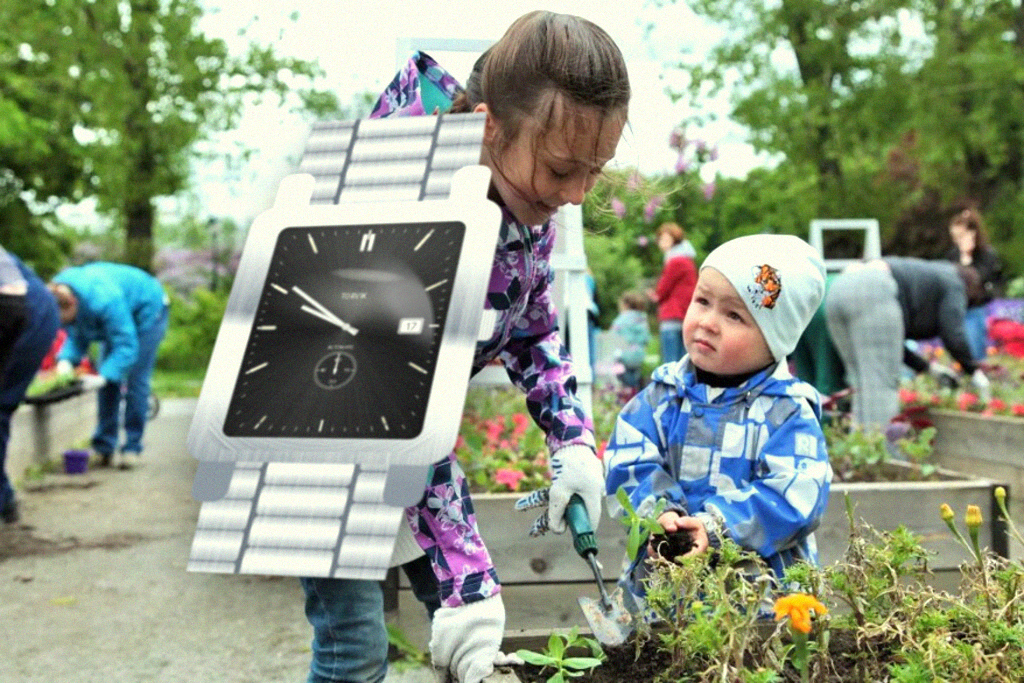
**9:51**
